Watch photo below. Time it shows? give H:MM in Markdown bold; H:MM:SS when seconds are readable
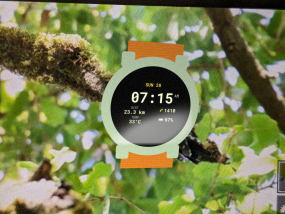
**7:15**
